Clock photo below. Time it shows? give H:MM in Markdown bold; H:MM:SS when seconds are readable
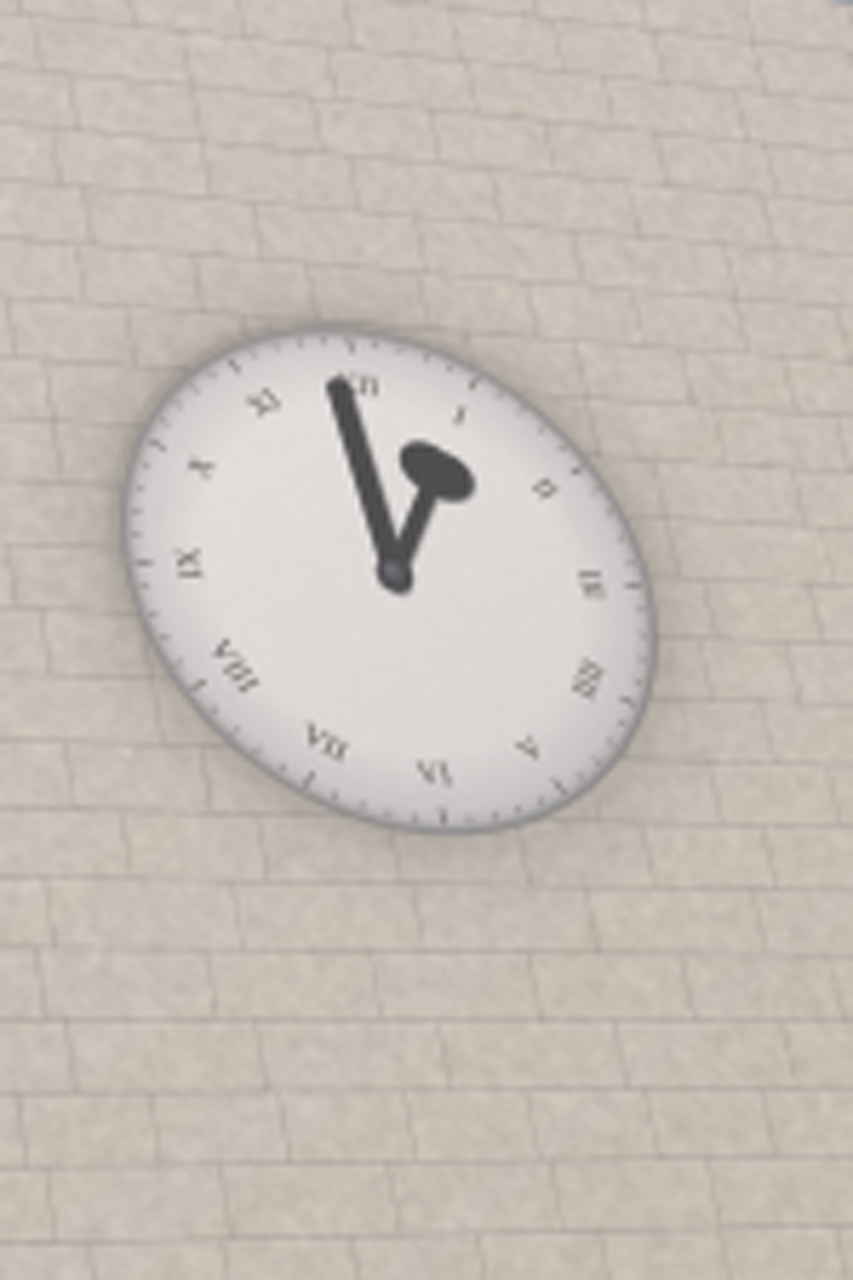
**12:59**
